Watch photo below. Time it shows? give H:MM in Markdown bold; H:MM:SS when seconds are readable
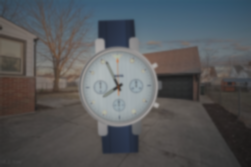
**7:56**
